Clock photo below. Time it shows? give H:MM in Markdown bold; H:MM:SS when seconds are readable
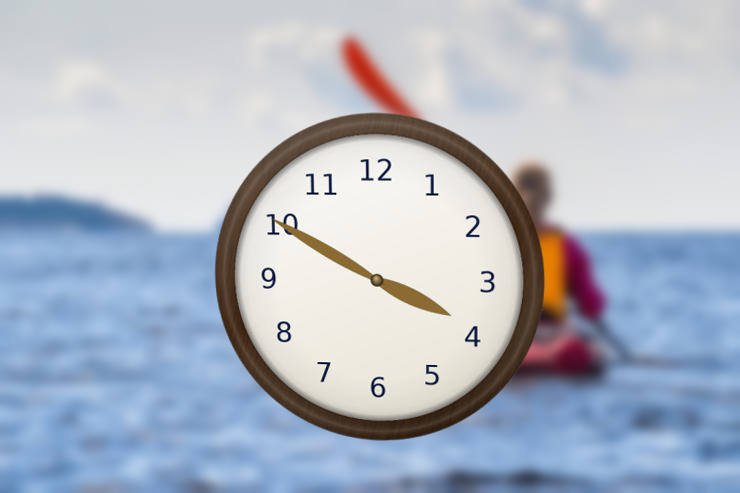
**3:50**
